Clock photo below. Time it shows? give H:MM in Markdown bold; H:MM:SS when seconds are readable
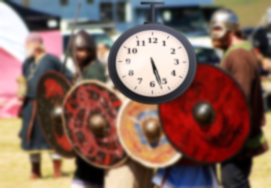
**5:27**
